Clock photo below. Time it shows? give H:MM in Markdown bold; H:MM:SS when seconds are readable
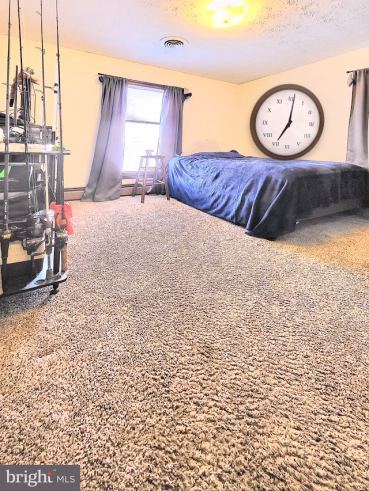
**7:01**
